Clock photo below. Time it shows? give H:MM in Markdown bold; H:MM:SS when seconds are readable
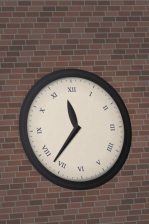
**11:37**
